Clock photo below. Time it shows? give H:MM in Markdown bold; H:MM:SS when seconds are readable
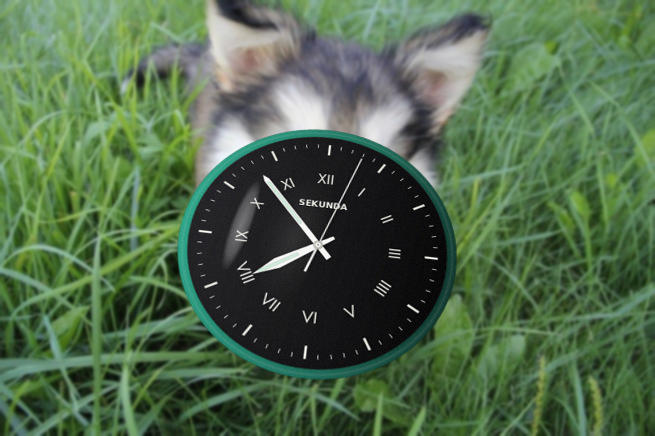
**7:53:03**
